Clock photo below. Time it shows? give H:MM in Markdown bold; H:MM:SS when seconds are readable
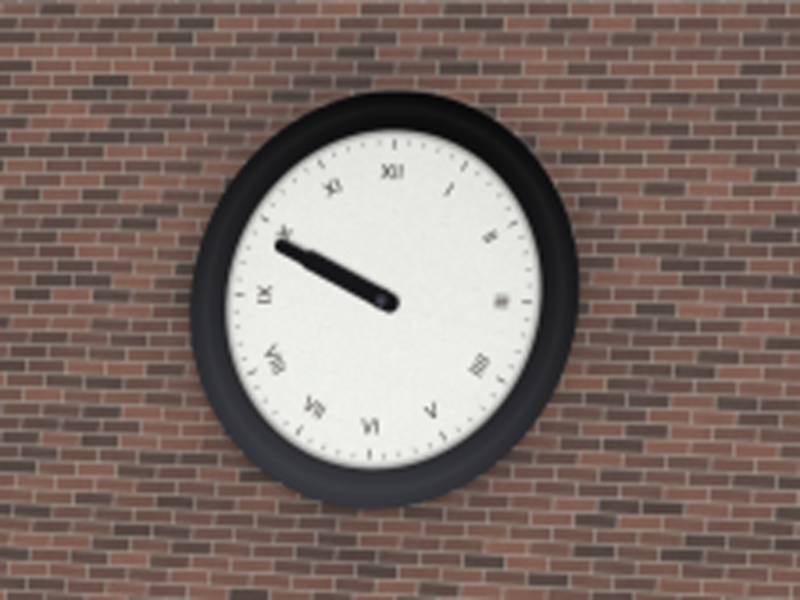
**9:49**
